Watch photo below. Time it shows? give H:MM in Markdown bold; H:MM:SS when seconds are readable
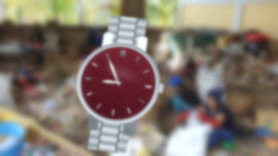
**8:55**
